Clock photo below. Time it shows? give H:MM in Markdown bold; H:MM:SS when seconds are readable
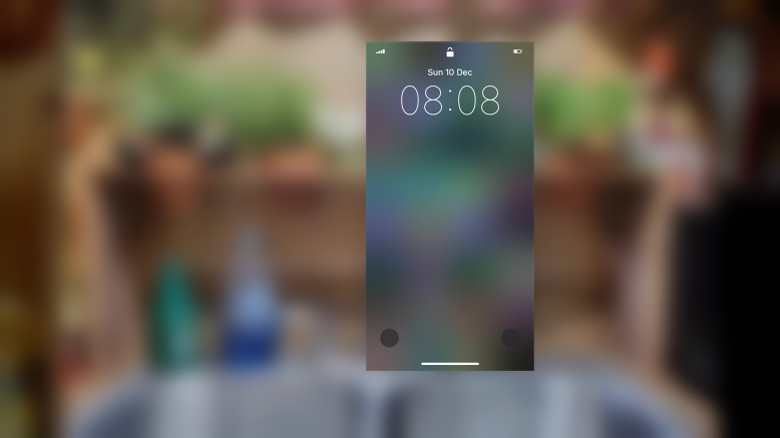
**8:08**
